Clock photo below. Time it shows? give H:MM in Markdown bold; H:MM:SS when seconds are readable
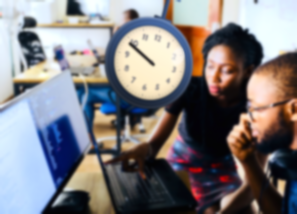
**9:49**
